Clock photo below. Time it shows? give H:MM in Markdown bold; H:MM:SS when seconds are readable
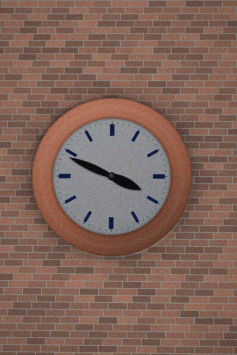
**3:49**
